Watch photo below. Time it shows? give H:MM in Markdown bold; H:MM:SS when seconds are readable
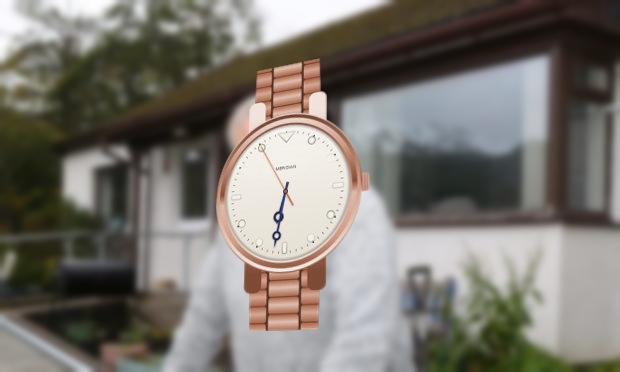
**6:31:55**
